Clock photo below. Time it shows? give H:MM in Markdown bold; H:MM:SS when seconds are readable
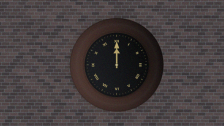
**12:00**
